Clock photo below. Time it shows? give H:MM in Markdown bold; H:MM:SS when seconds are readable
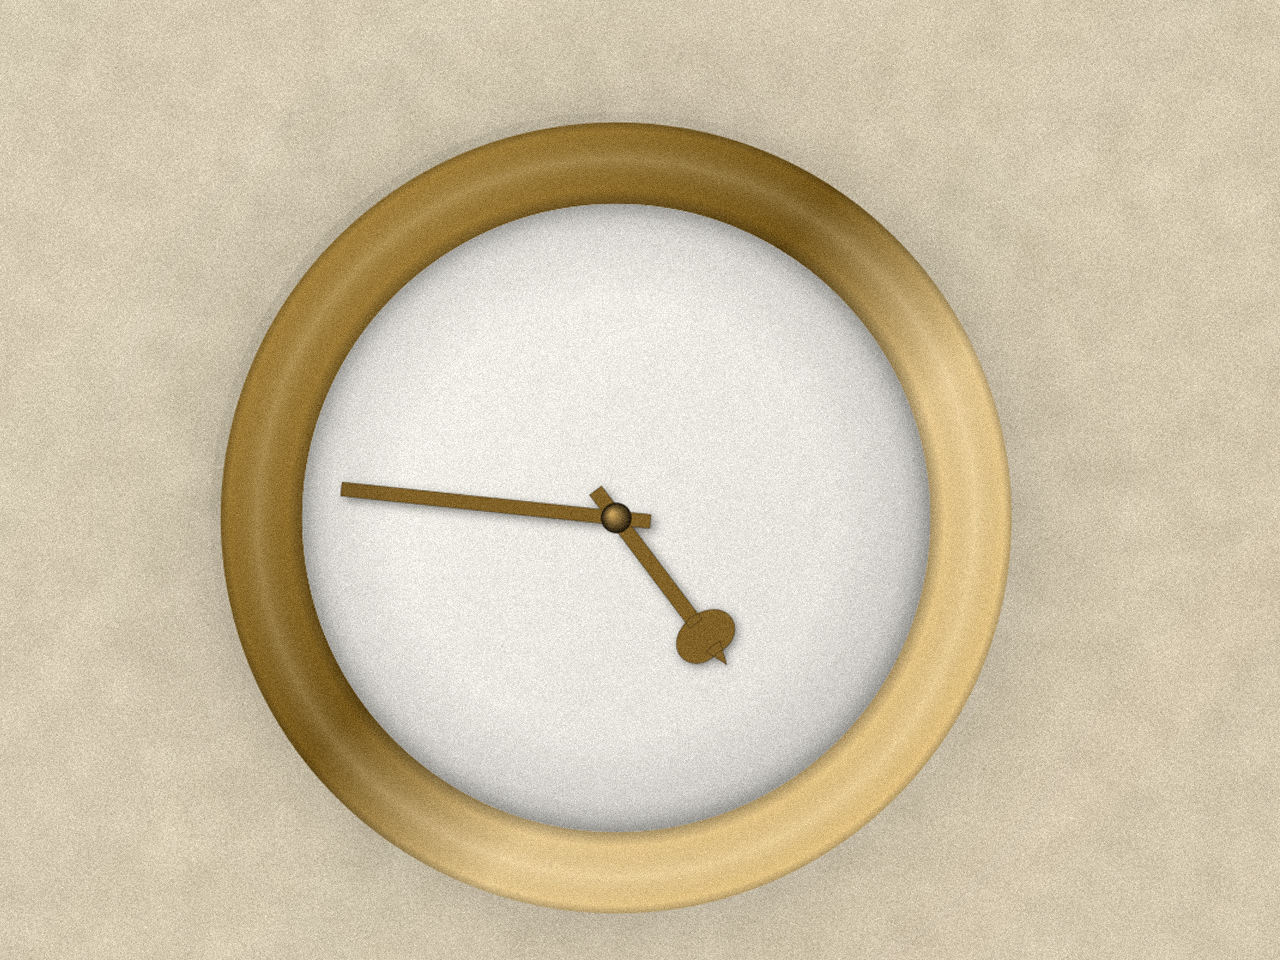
**4:46**
